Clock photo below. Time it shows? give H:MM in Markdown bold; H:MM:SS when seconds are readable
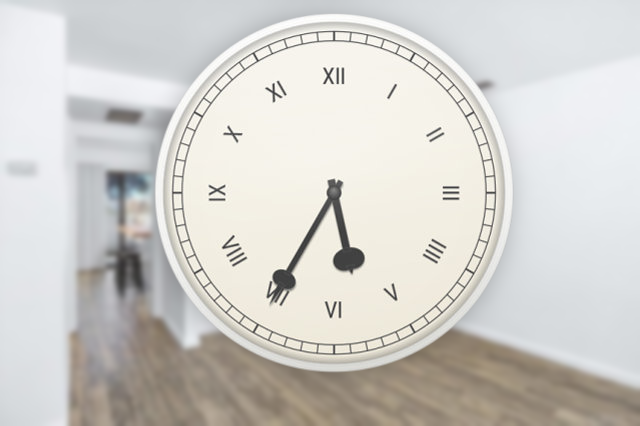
**5:35**
